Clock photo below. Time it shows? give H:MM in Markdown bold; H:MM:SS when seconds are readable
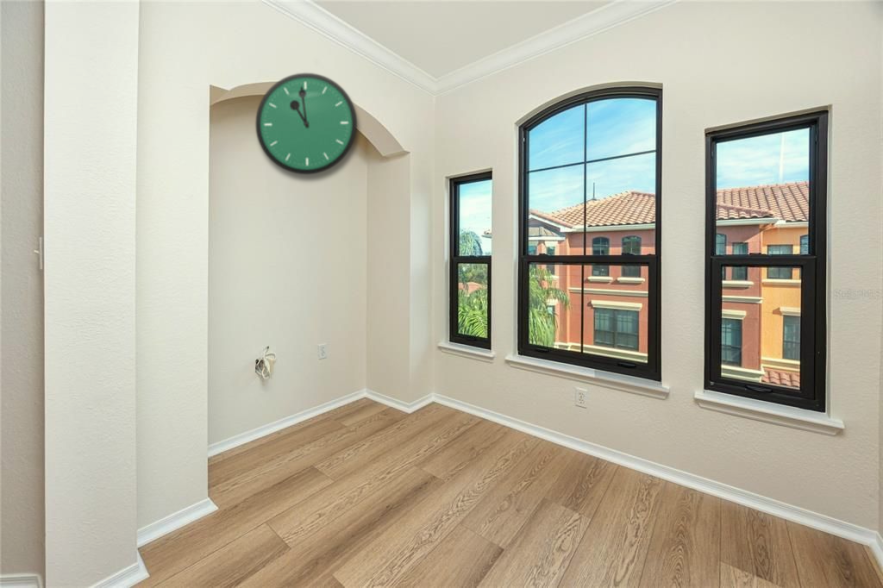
**10:59**
